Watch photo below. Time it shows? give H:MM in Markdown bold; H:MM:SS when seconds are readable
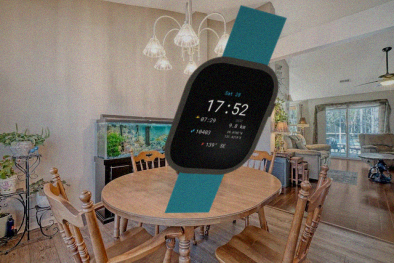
**17:52**
